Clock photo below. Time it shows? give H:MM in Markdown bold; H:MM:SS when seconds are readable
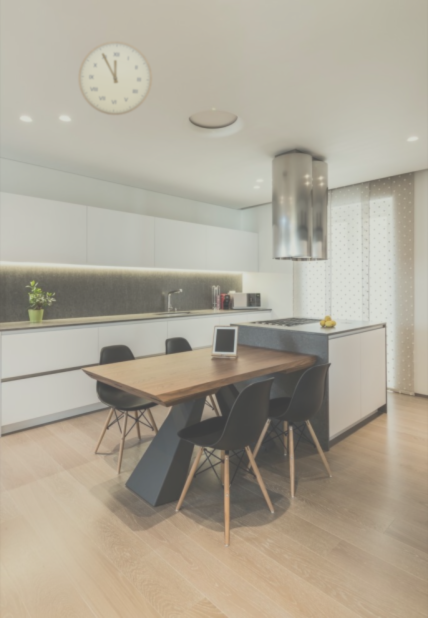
**11:55**
